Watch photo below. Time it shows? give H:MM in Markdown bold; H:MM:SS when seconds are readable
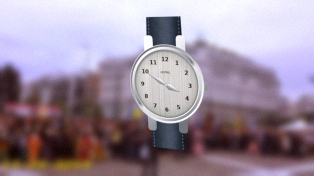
**3:50**
